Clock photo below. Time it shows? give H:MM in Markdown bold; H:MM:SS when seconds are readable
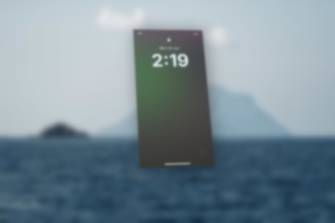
**2:19**
